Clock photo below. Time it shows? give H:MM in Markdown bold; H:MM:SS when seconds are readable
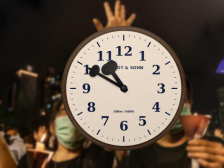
**10:50**
